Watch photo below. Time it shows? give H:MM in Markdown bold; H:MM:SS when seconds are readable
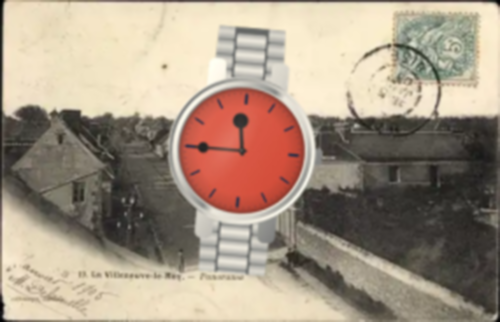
**11:45**
